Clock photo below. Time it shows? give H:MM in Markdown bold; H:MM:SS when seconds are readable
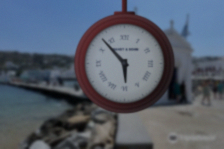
**5:53**
